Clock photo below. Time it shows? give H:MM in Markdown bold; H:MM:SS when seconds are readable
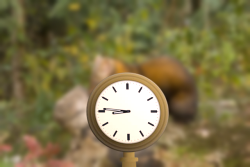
**8:46**
